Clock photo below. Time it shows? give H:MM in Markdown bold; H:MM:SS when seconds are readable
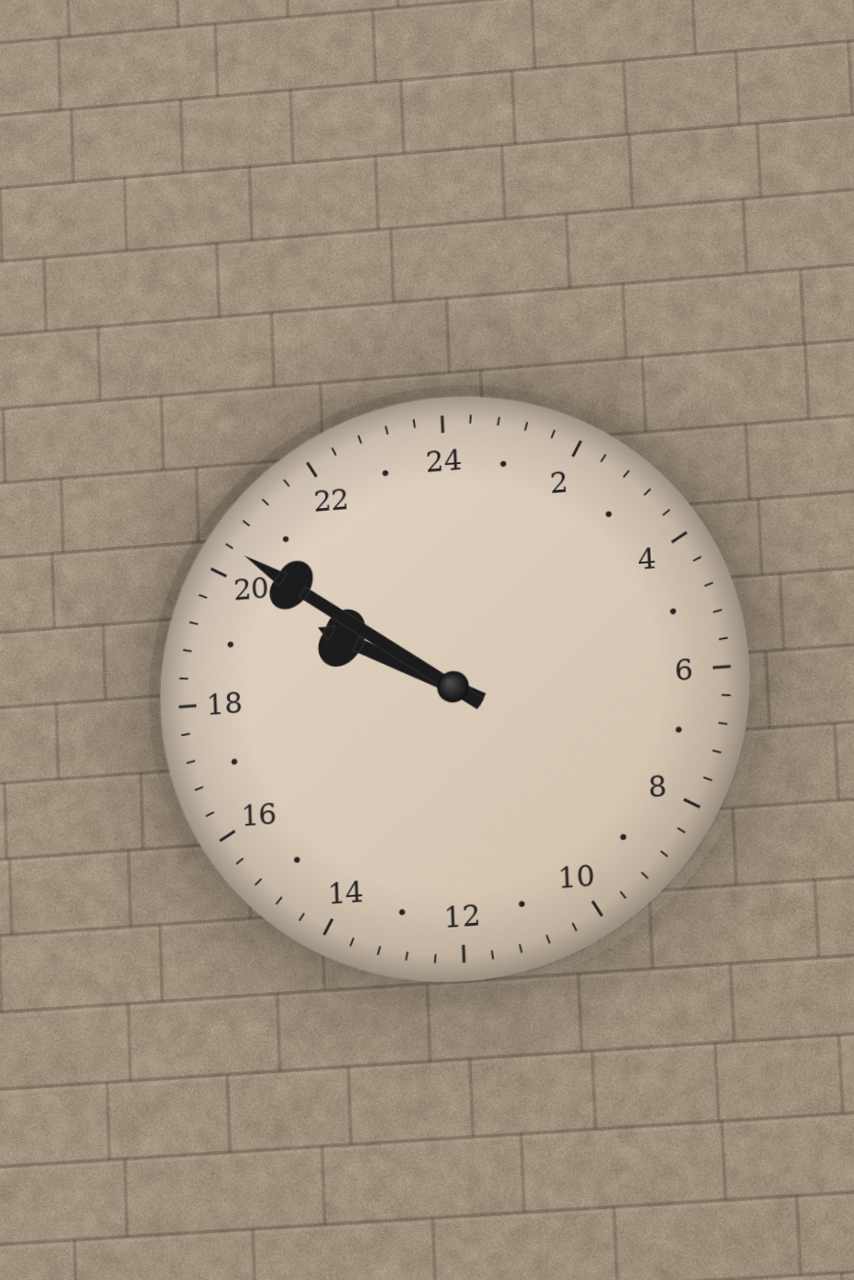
**19:51**
